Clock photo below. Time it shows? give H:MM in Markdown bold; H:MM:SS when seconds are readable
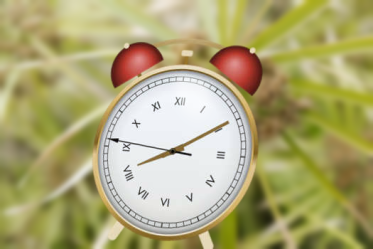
**8:09:46**
